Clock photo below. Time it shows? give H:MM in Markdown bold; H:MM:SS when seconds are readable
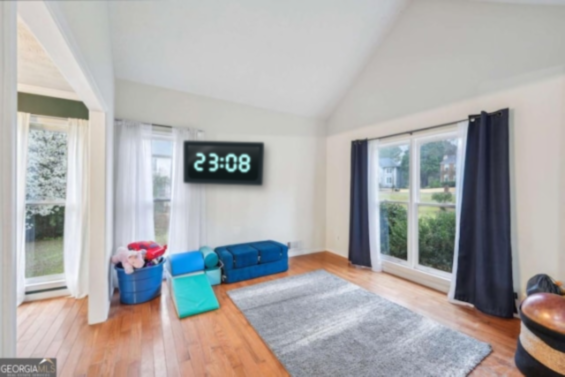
**23:08**
